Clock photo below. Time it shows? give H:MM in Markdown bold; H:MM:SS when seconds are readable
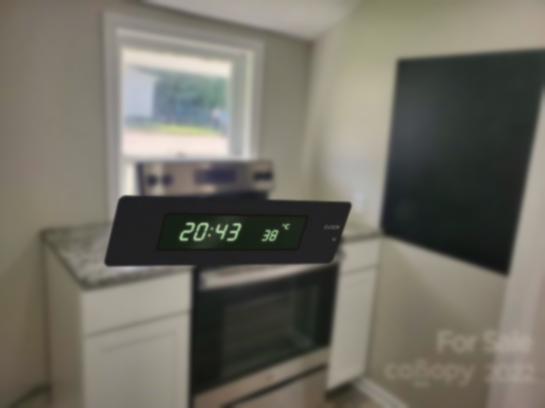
**20:43**
